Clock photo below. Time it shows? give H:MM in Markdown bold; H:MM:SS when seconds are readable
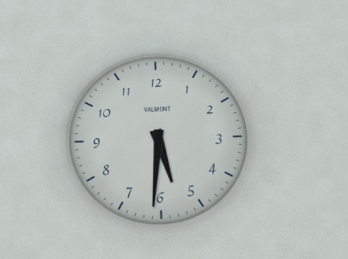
**5:31**
